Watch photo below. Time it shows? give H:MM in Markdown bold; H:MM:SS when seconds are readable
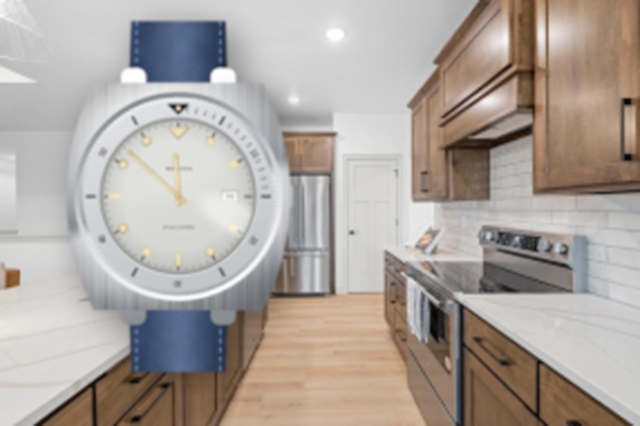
**11:52**
